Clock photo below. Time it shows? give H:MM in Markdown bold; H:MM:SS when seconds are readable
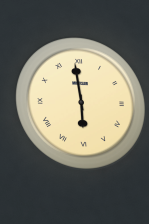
**5:59**
